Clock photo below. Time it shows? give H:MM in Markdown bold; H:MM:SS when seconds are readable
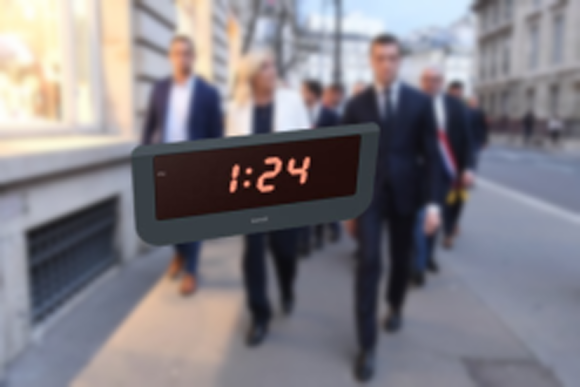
**1:24**
